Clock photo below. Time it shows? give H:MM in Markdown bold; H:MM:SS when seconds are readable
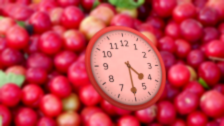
**4:30**
